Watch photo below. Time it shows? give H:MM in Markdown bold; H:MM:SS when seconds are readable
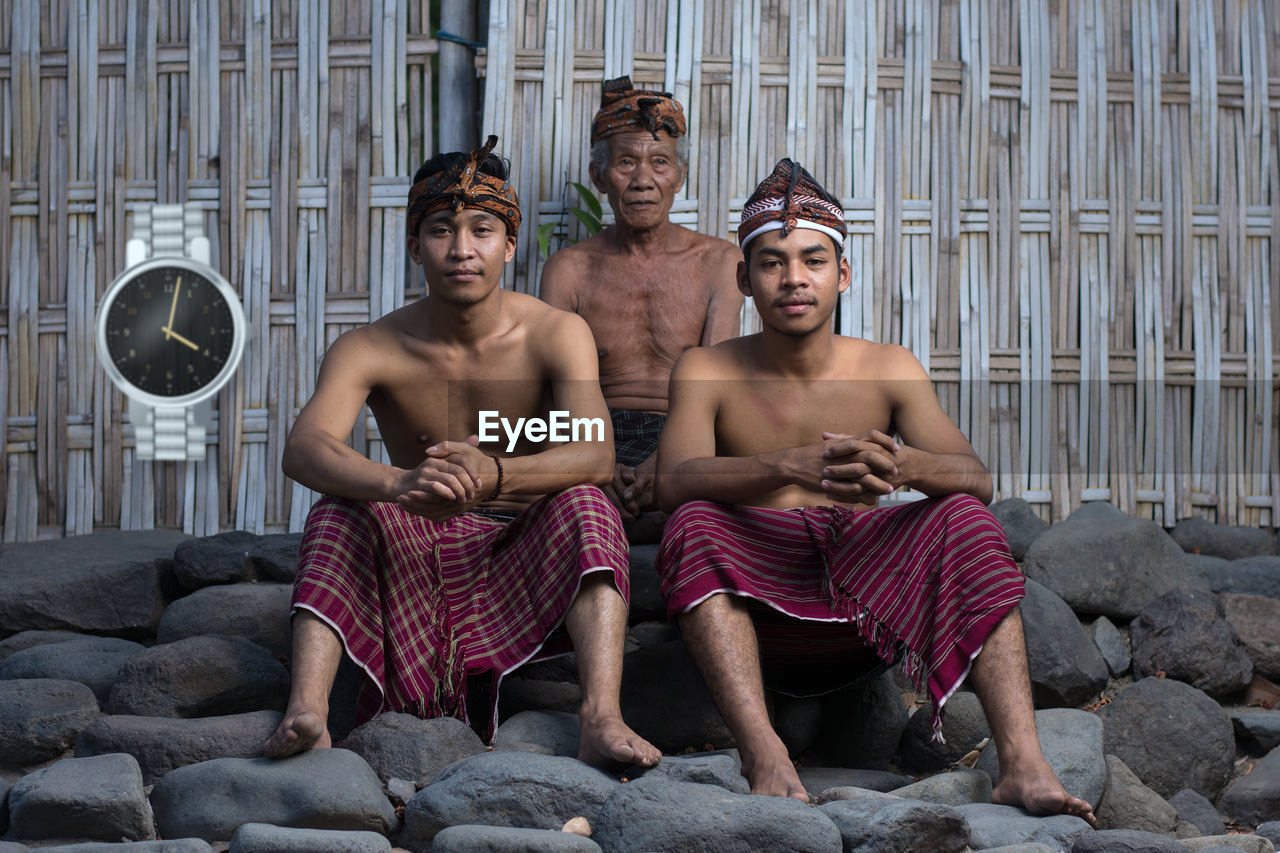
**4:02**
